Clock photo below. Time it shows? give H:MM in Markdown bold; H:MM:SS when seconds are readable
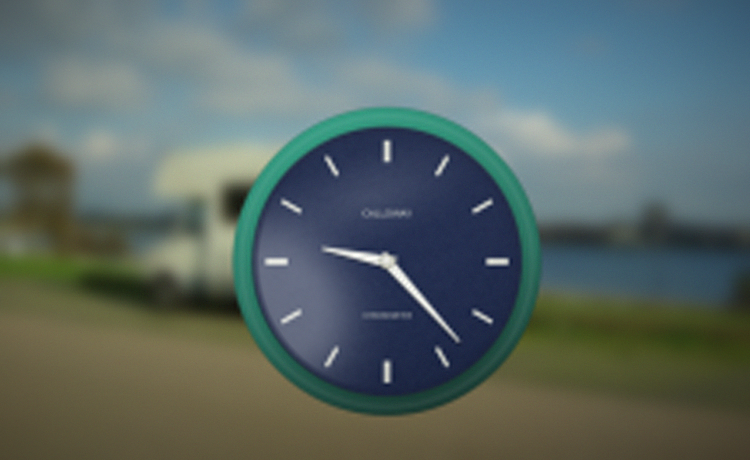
**9:23**
